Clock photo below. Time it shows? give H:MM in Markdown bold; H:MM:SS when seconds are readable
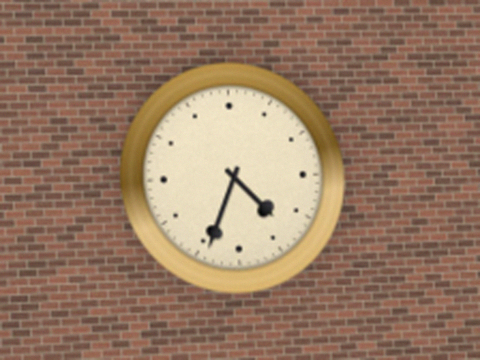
**4:34**
